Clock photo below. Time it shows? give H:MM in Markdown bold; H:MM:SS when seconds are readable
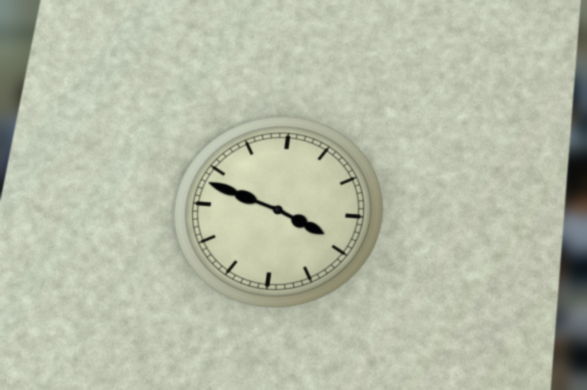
**3:48**
